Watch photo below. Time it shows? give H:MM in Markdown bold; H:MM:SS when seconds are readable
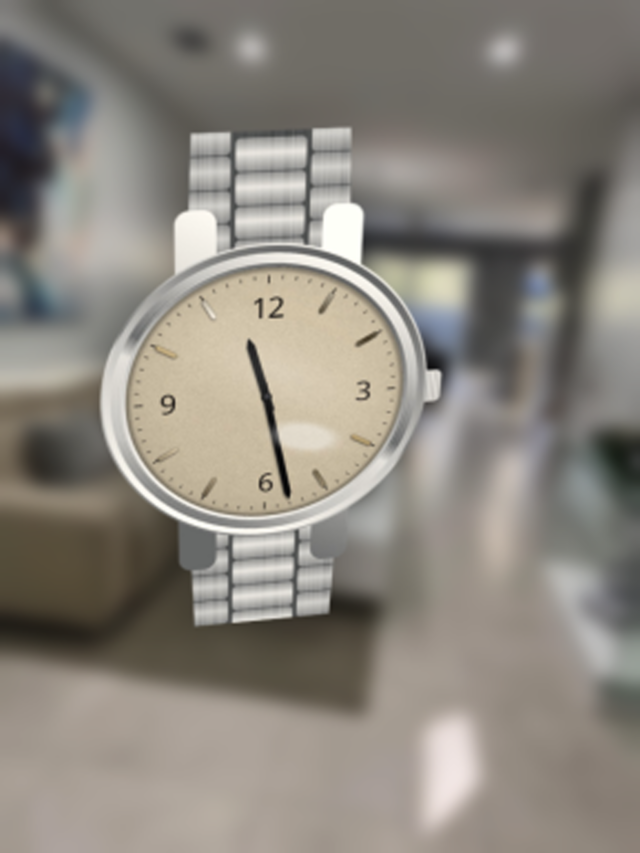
**11:28**
